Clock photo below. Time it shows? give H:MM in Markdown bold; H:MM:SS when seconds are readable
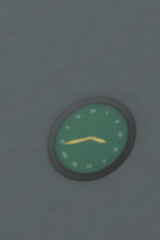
**3:44**
